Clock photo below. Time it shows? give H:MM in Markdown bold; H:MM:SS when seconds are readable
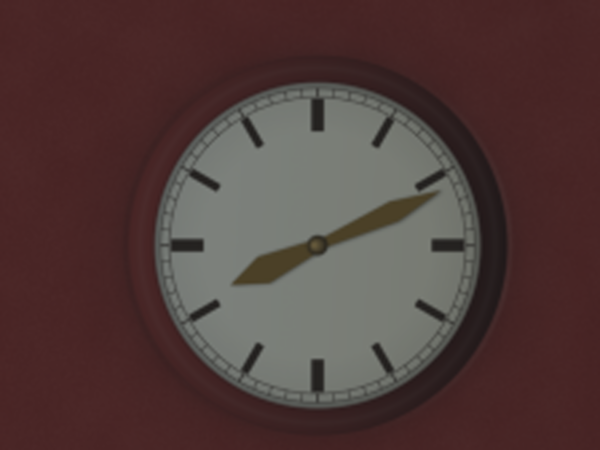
**8:11**
